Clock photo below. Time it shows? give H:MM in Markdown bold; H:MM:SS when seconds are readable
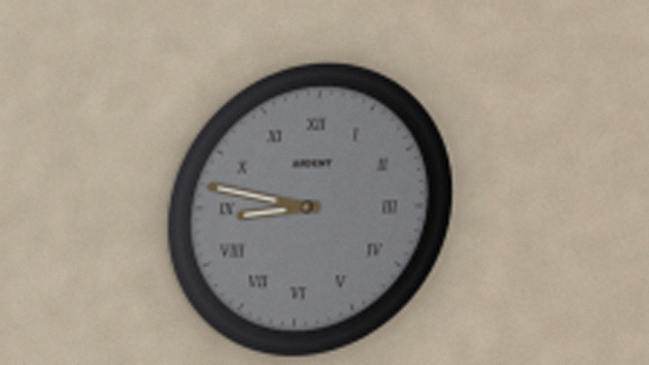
**8:47**
